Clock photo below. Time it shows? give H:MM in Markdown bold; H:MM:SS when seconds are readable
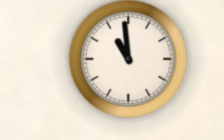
**10:59**
